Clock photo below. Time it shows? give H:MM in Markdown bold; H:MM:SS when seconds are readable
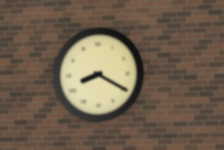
**8:20**
